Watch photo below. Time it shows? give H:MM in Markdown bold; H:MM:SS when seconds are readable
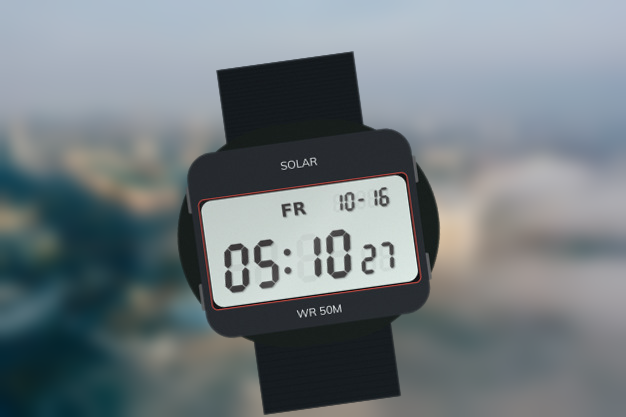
**5:10:27**
